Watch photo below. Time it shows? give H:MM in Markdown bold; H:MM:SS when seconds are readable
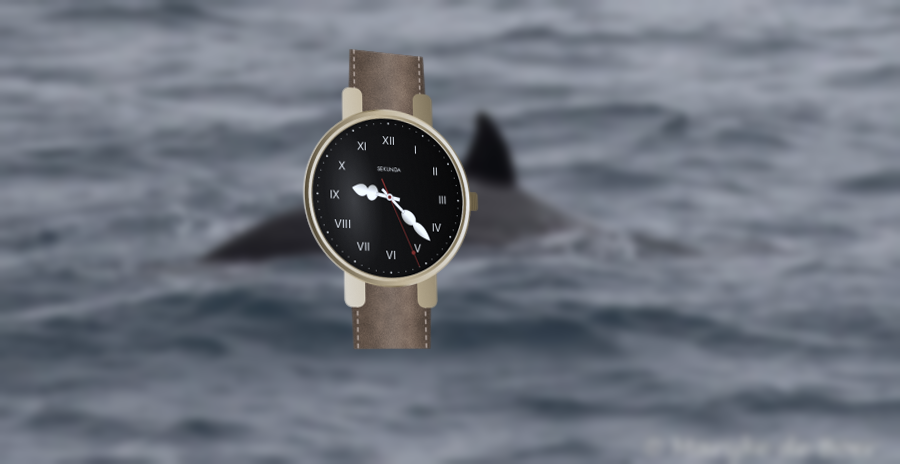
**9:22:26**
